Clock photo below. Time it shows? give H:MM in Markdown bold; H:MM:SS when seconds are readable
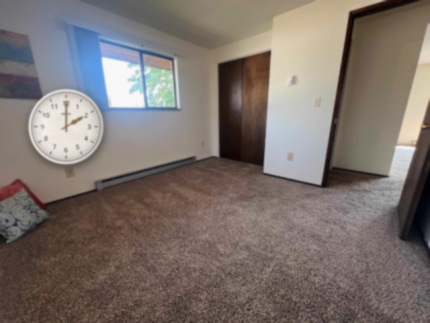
**2:00**
